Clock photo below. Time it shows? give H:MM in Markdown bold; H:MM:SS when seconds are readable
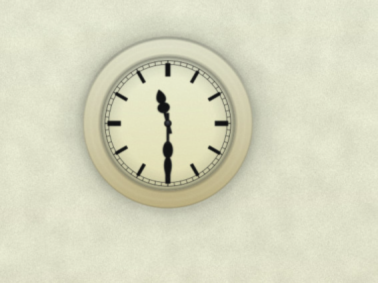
**11:30**
